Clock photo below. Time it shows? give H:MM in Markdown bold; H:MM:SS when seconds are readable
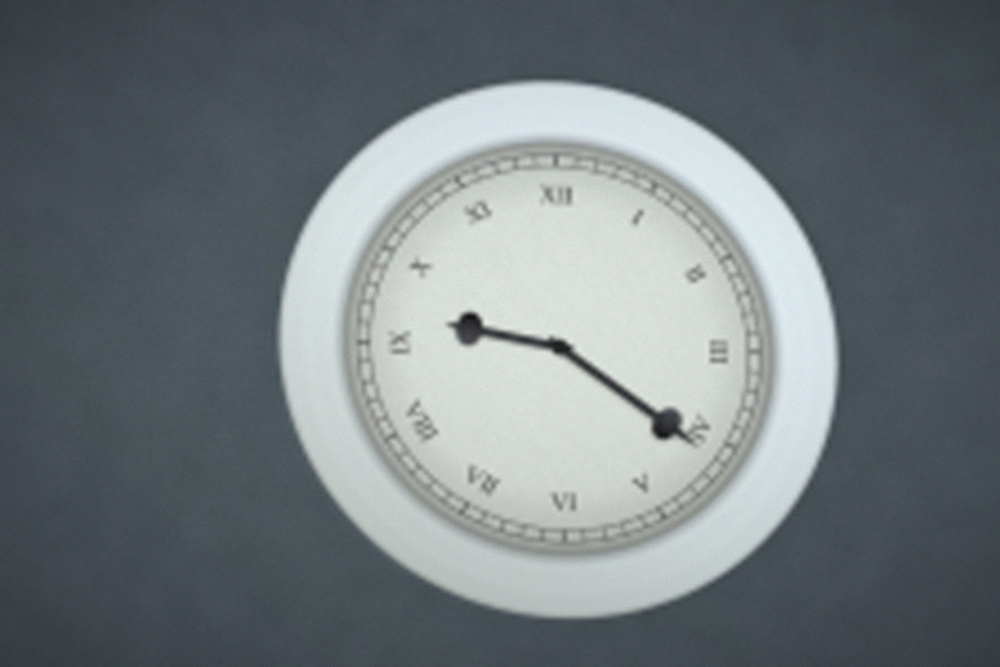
**9:21**
